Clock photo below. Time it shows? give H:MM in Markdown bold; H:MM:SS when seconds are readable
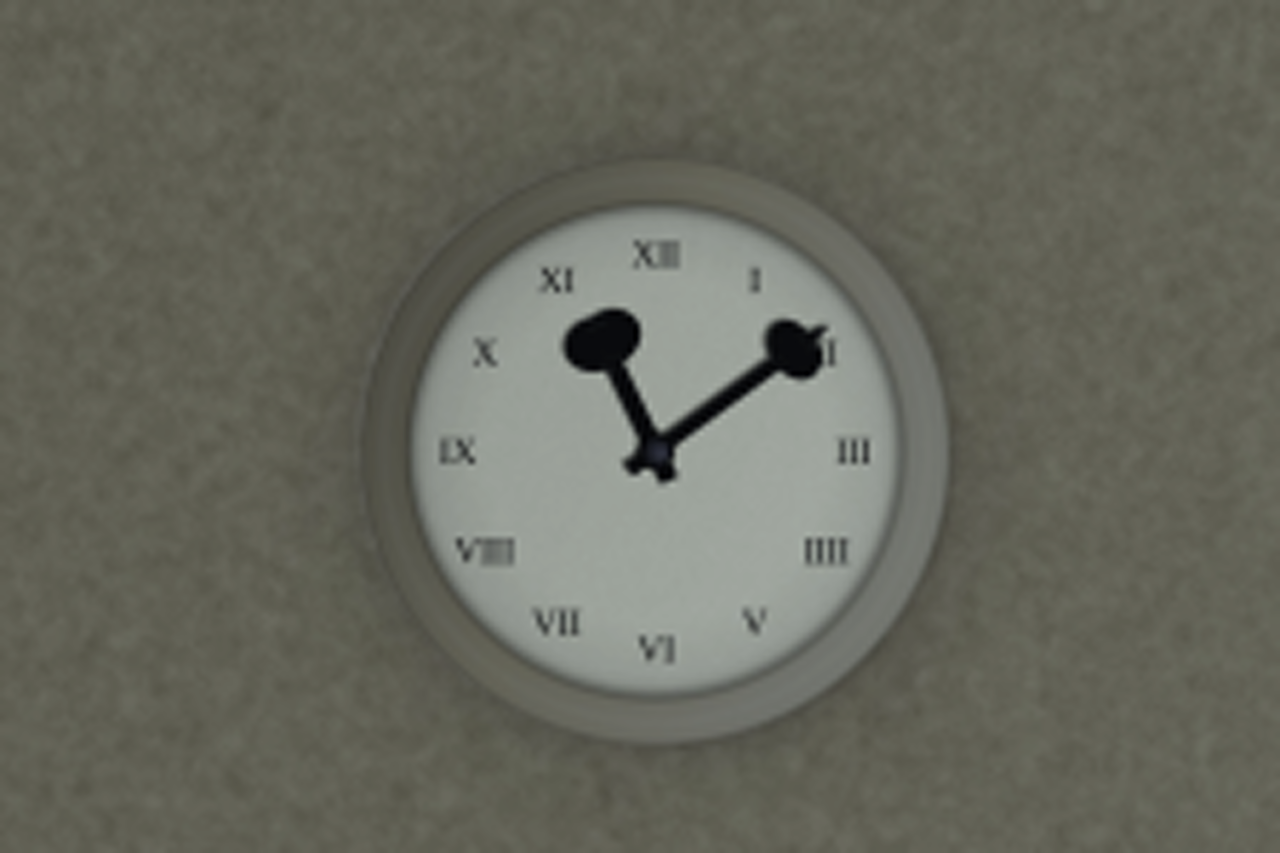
**11:09**
